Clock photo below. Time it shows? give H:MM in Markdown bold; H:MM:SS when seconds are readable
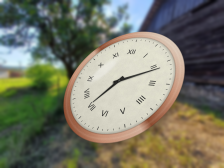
**7:11**
